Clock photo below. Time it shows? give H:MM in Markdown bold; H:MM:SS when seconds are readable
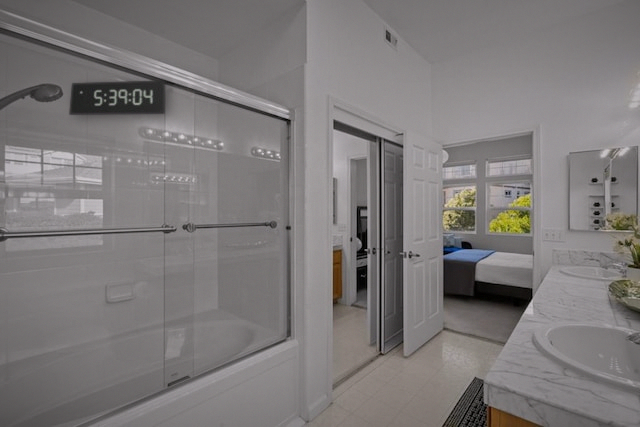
**5:39:04**
